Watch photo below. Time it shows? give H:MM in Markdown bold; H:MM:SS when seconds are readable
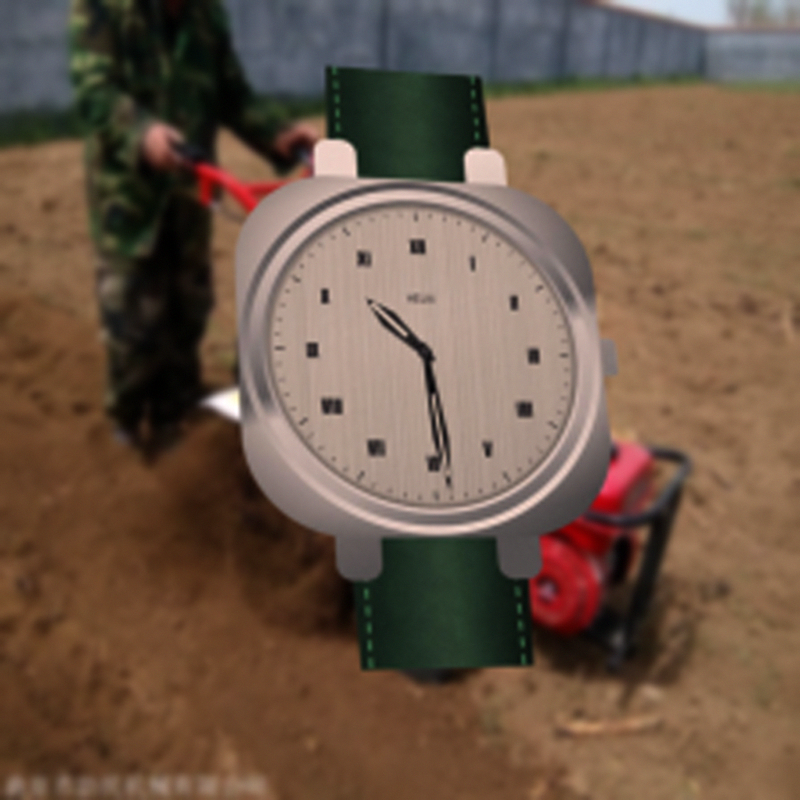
**10:29**
